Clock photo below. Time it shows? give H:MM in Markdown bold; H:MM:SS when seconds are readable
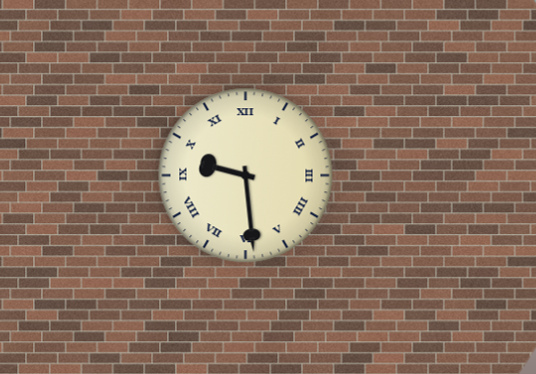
**9:29**
